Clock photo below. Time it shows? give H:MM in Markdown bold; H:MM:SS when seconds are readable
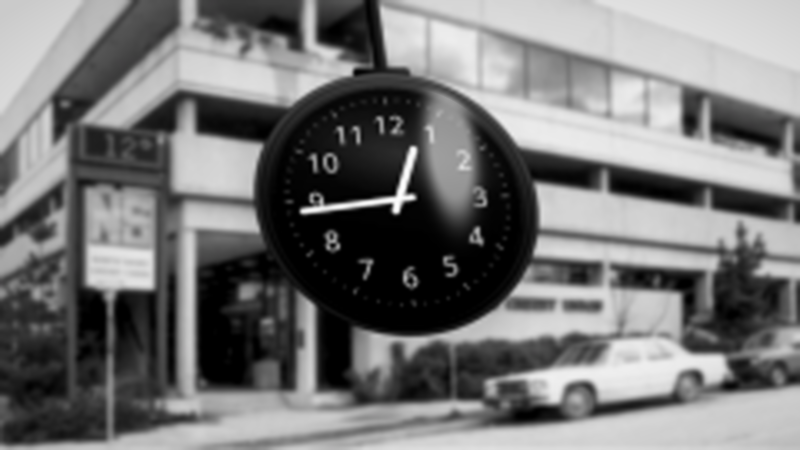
**12:44**
